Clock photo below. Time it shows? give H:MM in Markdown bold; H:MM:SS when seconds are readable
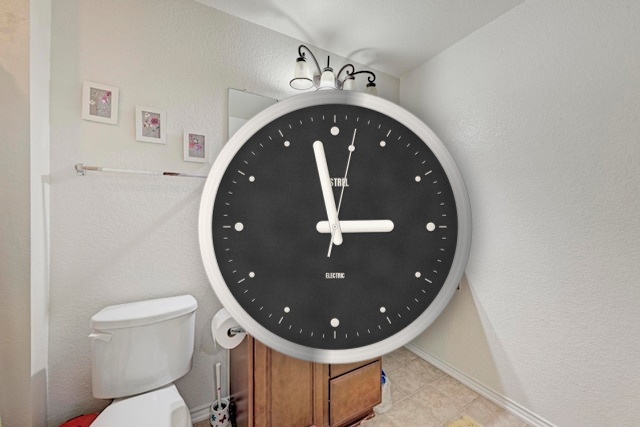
**2:58:02**
